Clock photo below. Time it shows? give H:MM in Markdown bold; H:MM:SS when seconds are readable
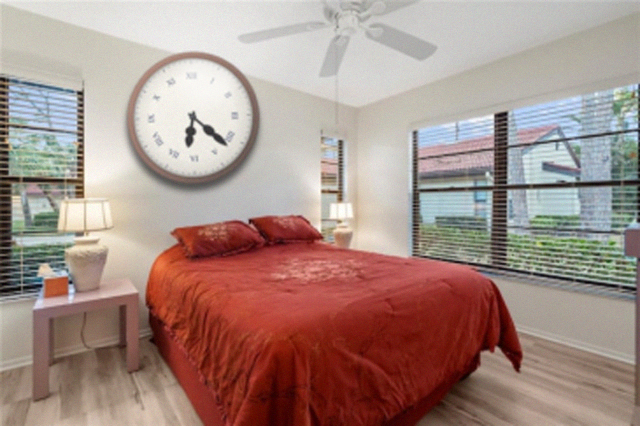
**6:22**
